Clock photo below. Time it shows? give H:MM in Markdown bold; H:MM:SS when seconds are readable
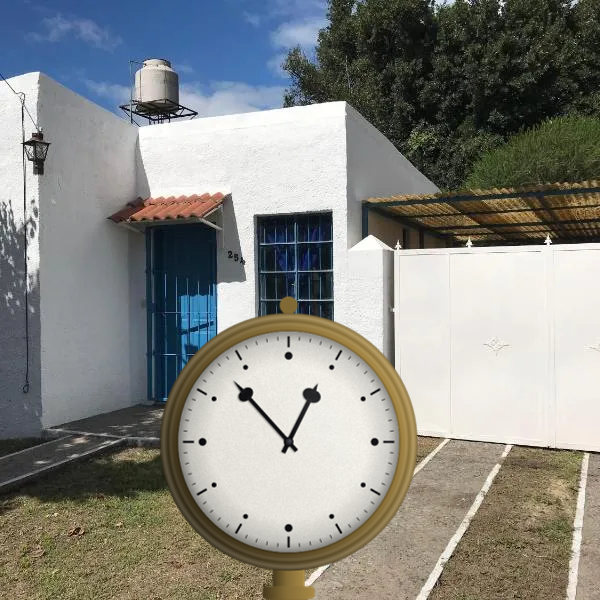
**12:53**
